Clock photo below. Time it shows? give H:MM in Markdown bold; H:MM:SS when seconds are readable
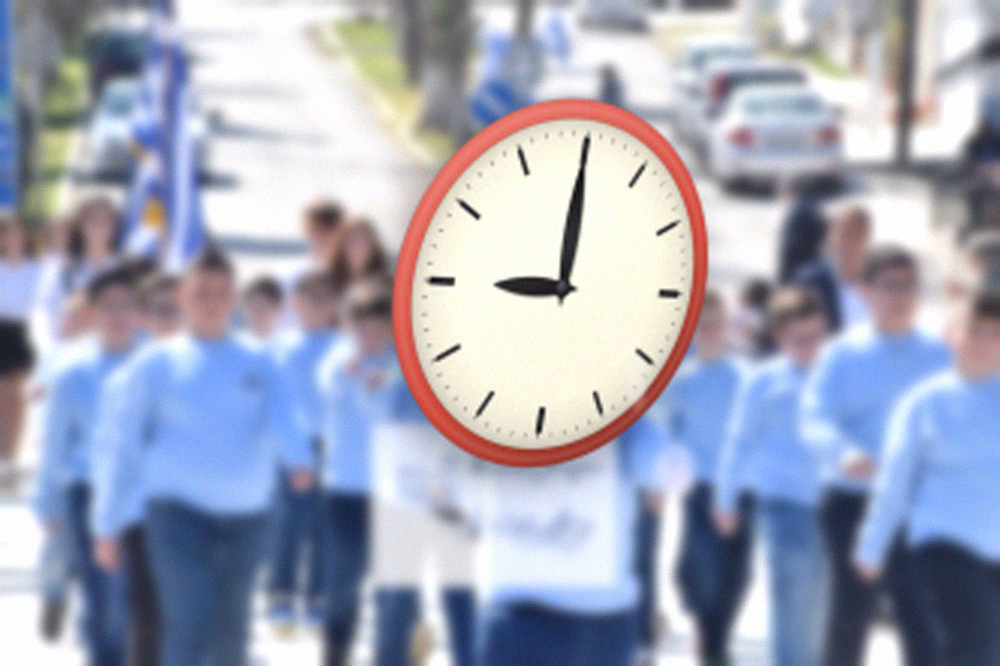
**9:00**
